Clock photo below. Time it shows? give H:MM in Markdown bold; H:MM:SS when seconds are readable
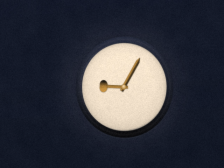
**9:05**
